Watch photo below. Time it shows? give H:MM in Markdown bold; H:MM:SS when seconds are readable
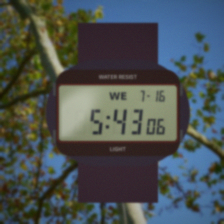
**5:43:06**
